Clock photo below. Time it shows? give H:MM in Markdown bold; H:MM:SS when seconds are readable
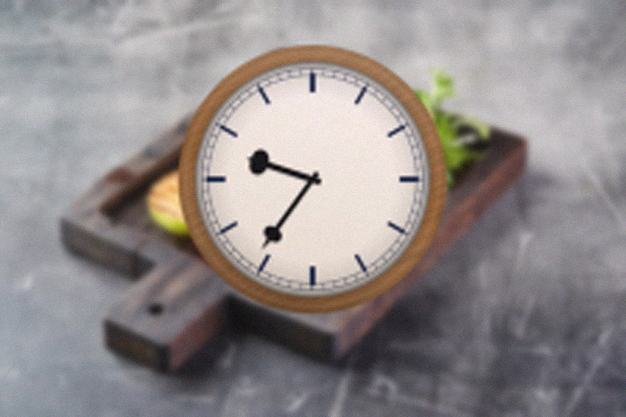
**9:36**
